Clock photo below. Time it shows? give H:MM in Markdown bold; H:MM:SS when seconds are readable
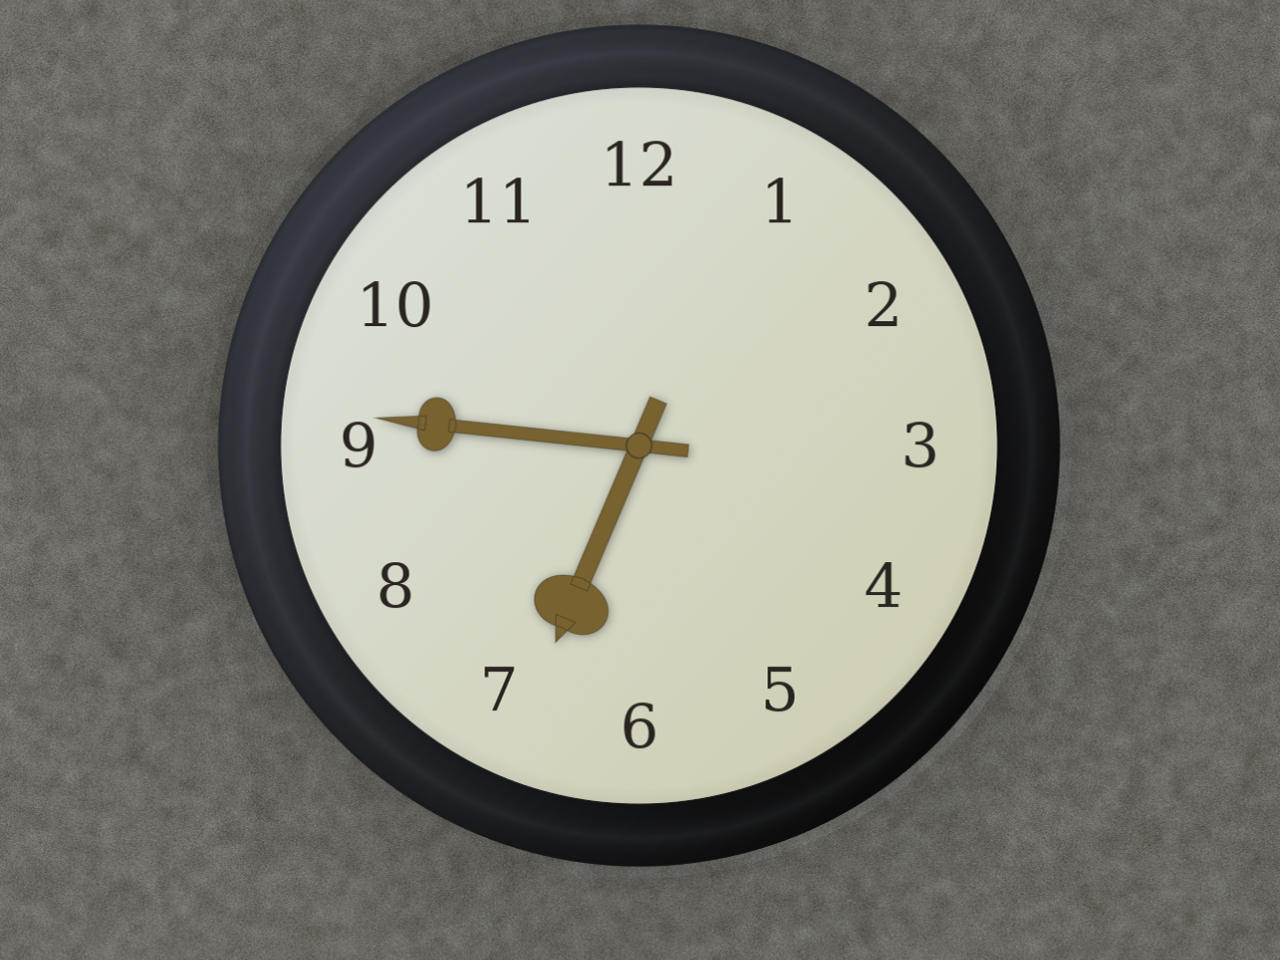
**6:46**
